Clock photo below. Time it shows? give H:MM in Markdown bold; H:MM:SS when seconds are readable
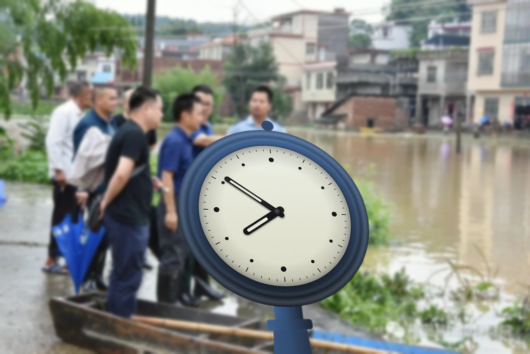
**7:51**
